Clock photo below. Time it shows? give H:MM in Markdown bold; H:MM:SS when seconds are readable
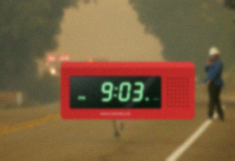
**9:03**
